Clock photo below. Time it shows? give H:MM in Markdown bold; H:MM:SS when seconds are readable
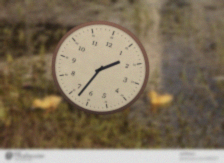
**1:33**
